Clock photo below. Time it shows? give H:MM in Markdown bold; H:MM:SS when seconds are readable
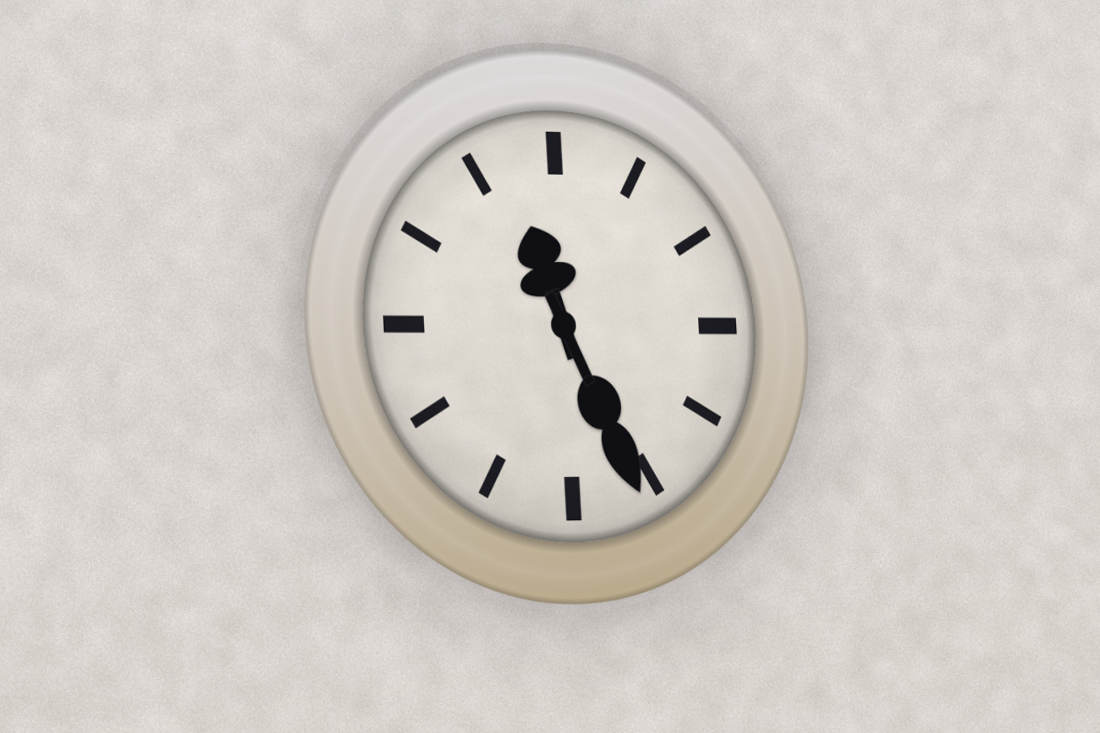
**11:26**
